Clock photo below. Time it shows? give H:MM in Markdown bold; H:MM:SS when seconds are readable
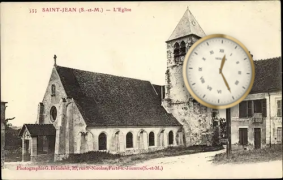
**12:25**
